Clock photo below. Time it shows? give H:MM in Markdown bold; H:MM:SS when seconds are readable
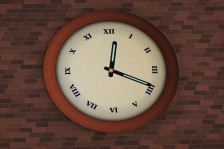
**12:19**
